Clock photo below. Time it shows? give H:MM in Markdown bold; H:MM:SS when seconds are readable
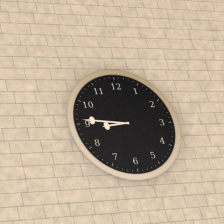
**8:46**
